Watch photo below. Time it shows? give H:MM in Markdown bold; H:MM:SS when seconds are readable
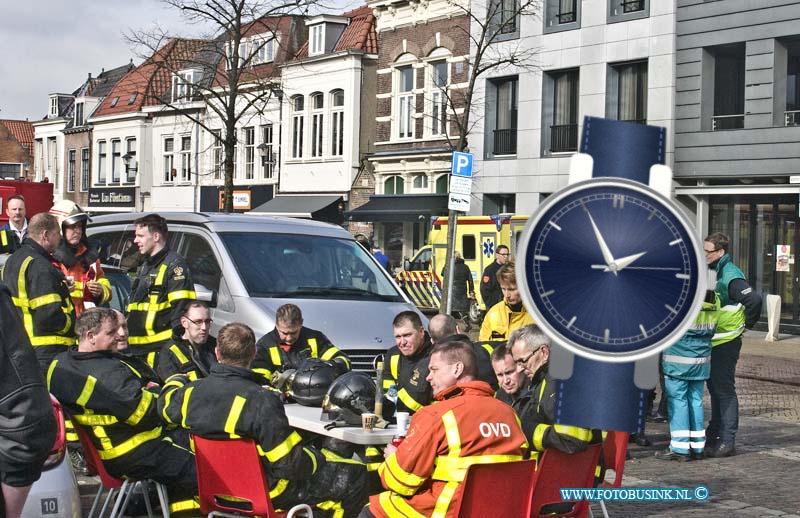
**1:55:14**
